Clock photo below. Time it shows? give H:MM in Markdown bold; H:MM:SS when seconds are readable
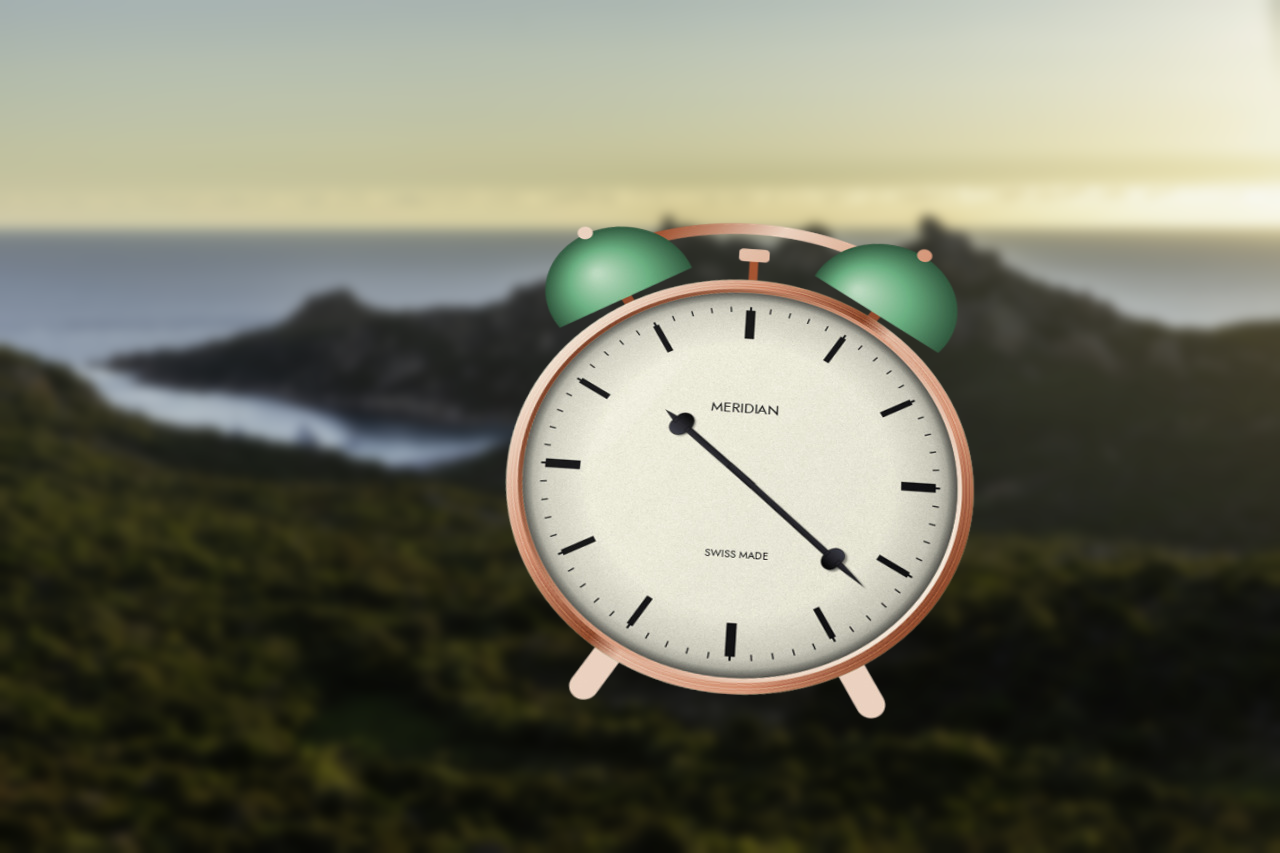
**10:22**
